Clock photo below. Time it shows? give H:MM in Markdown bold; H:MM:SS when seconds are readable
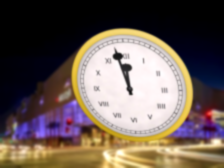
**11:58**
